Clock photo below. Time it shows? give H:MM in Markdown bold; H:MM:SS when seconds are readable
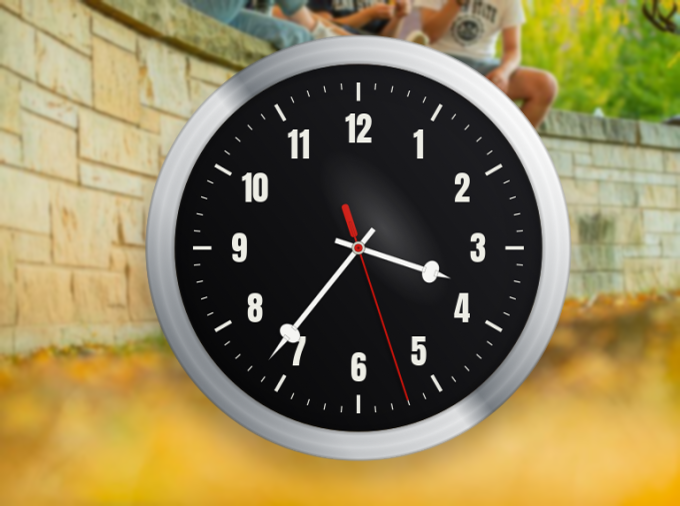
**3:36:27**
